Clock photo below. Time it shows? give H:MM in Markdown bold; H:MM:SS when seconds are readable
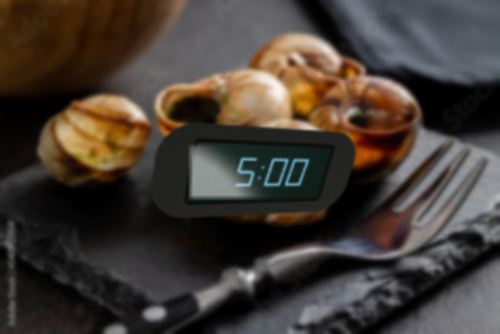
**5:00**
